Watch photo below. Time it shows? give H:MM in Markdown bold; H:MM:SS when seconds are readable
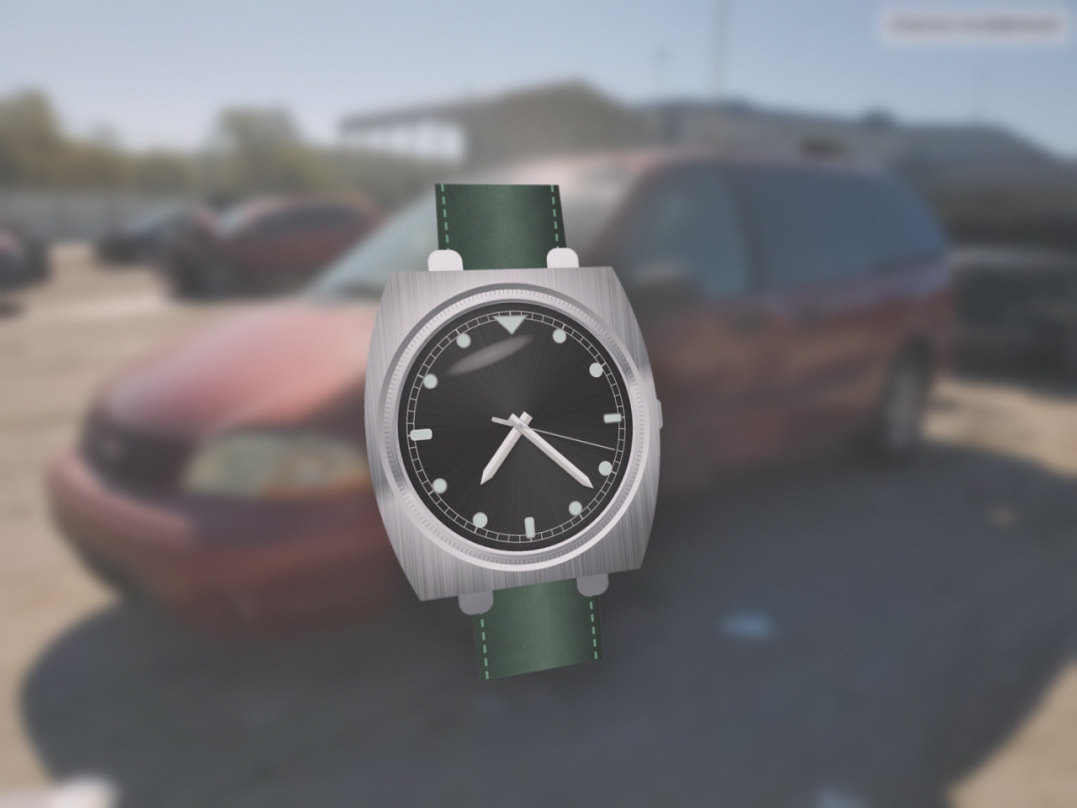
**7:22:18**
